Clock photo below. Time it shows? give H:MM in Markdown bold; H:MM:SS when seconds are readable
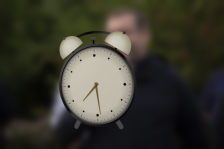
**7:29**
